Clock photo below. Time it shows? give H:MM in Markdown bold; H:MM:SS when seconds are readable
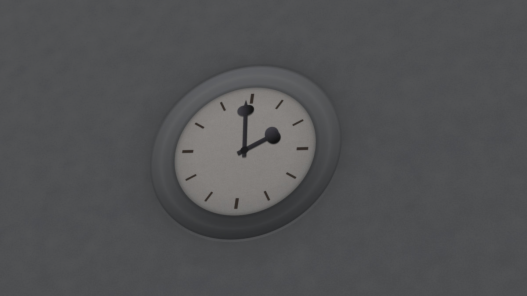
**1:59**
